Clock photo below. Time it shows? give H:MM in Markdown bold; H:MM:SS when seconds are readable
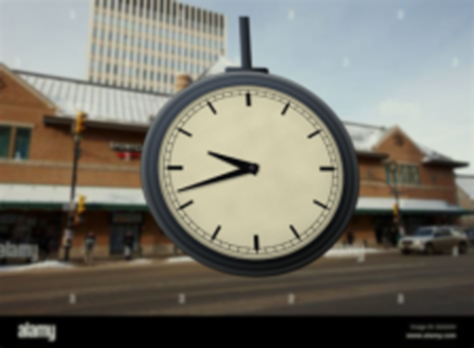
**9:42**
